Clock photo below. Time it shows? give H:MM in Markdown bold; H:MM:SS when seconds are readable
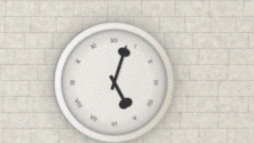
**5:03**
